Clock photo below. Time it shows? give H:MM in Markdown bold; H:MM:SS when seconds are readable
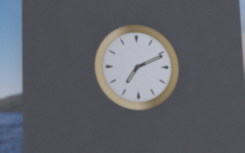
**7:11**
